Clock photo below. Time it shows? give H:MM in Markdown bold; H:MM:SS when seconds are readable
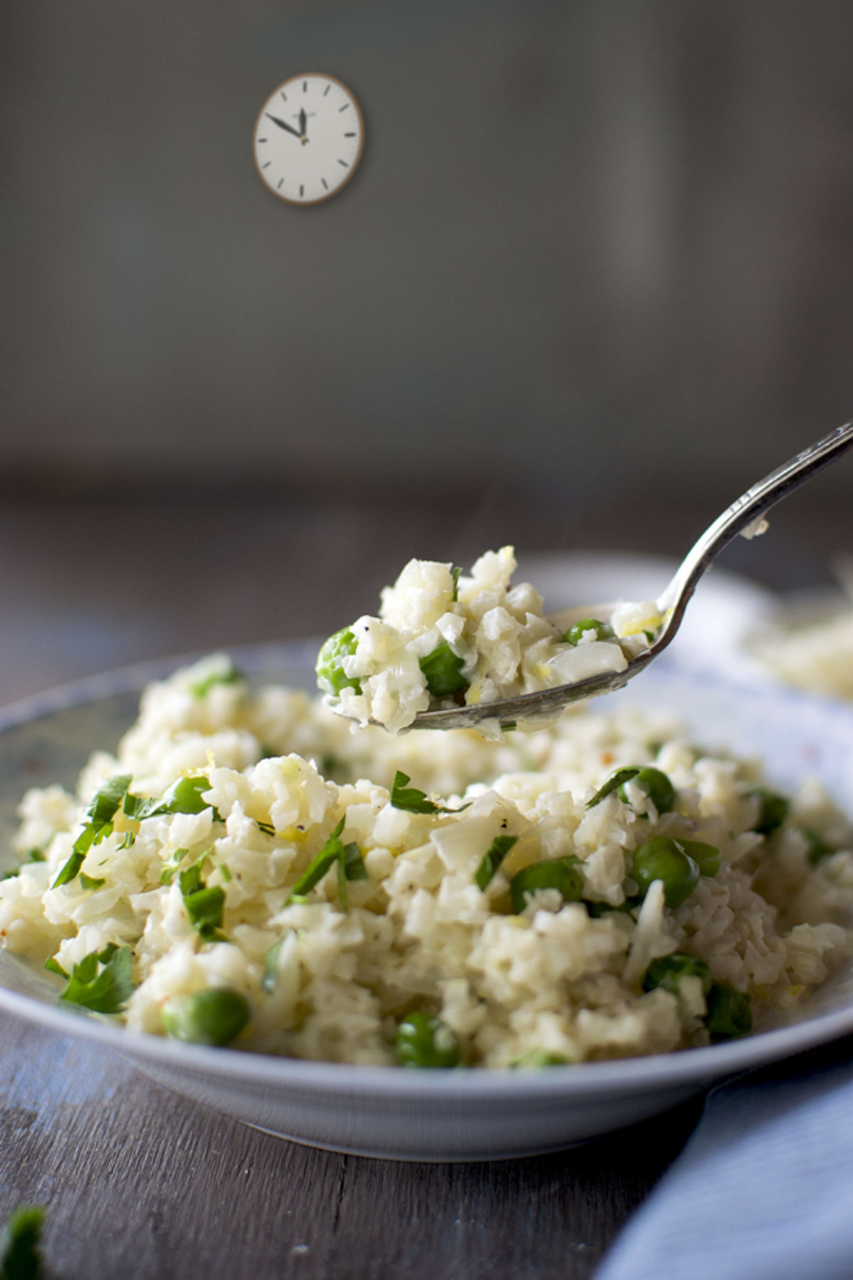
**11:50**
